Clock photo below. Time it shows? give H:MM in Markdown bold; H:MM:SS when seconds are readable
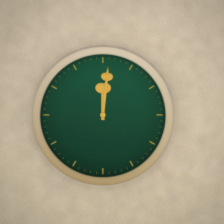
**12:01**
